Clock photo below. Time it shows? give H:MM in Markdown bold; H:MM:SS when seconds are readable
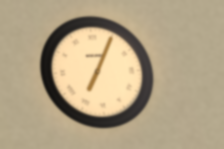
**7:05**
